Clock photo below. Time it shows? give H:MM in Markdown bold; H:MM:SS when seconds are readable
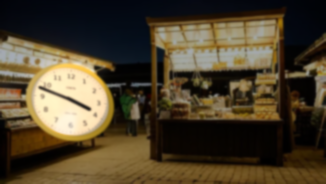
**3:48**
